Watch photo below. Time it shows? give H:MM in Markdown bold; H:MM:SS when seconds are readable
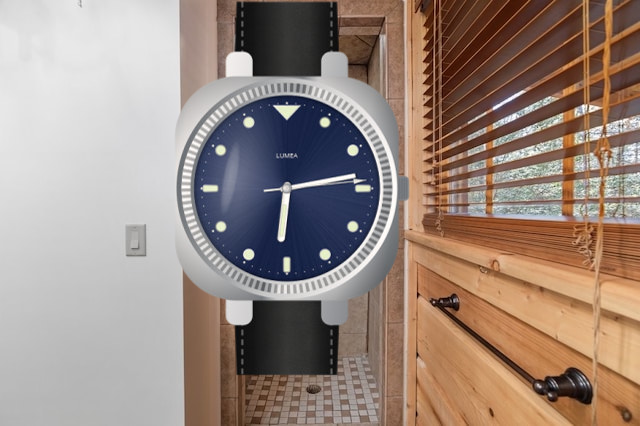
**6:13:14**
